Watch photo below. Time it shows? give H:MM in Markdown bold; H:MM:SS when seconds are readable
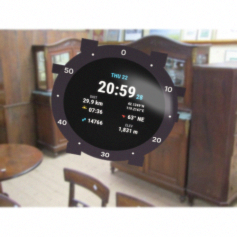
**20:59**
